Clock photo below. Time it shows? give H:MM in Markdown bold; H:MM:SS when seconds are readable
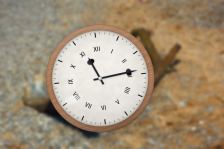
**11:14**
